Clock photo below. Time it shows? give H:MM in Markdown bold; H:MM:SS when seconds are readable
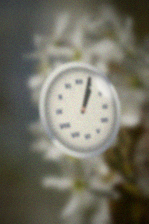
**1:04**
